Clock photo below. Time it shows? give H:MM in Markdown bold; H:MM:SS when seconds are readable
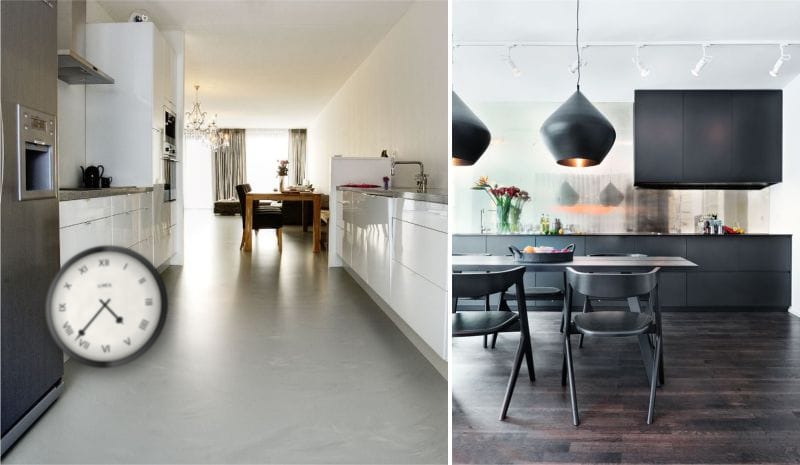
**4:37**
